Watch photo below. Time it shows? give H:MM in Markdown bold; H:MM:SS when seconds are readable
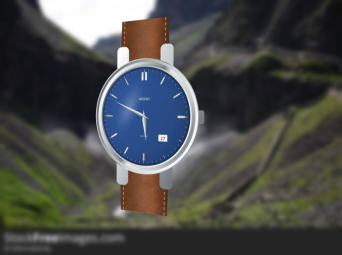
**5:49**
